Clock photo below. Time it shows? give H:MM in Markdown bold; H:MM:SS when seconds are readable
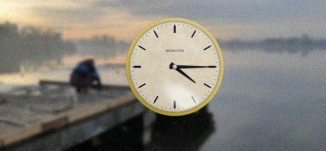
**4:15**
